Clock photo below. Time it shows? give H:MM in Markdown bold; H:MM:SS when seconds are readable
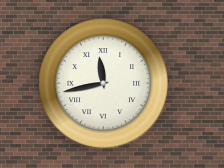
**11:43**
